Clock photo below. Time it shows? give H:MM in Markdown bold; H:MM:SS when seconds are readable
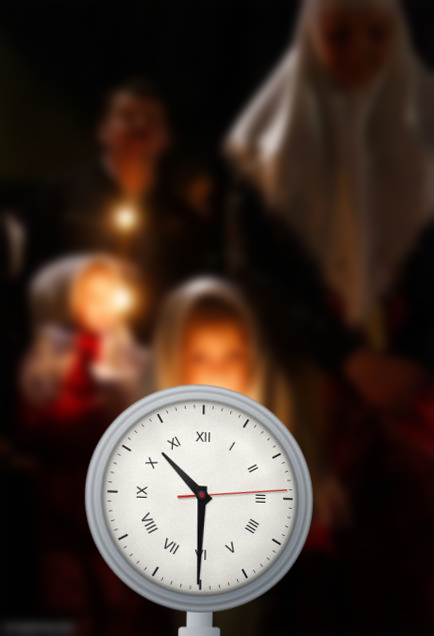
**10:30:14**
